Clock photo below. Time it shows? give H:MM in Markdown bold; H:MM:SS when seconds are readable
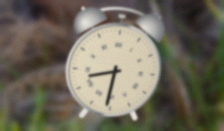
**8:31**
